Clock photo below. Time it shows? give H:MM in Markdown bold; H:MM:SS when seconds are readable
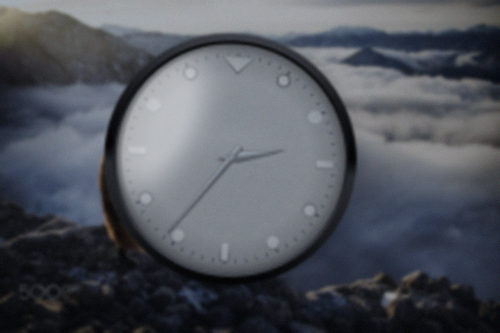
**2:36**
